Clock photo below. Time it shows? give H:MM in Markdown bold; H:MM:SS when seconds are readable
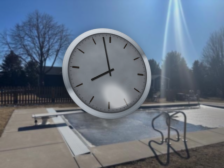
**7:58**
